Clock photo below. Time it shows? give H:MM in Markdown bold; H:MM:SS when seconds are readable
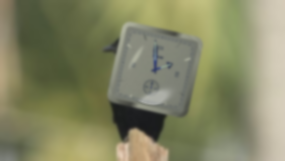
**1:58**
